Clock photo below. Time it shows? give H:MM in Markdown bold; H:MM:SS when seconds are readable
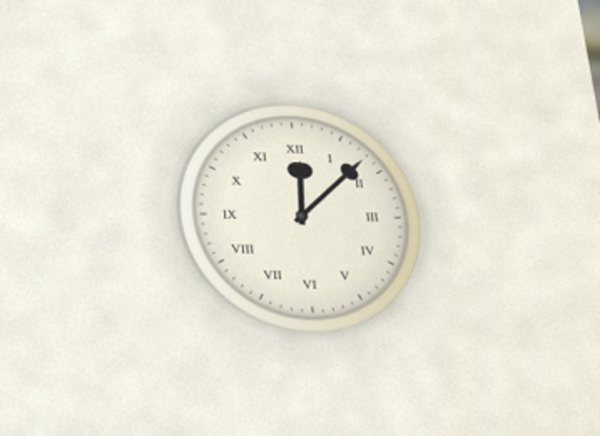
**12:08**
